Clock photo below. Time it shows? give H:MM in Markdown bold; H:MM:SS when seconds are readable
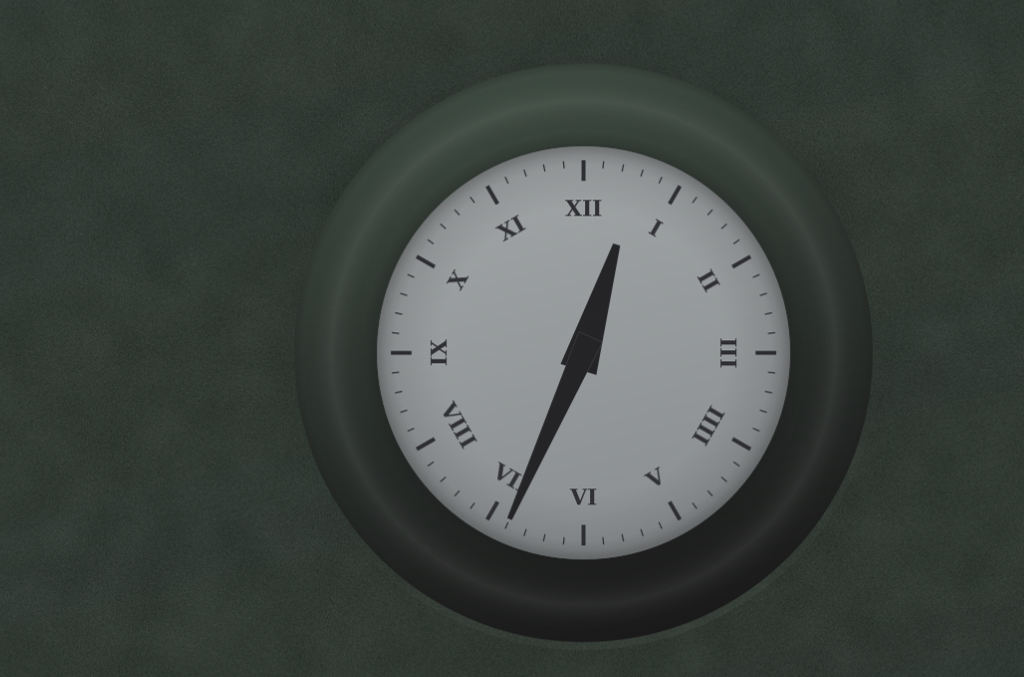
**12:34**
